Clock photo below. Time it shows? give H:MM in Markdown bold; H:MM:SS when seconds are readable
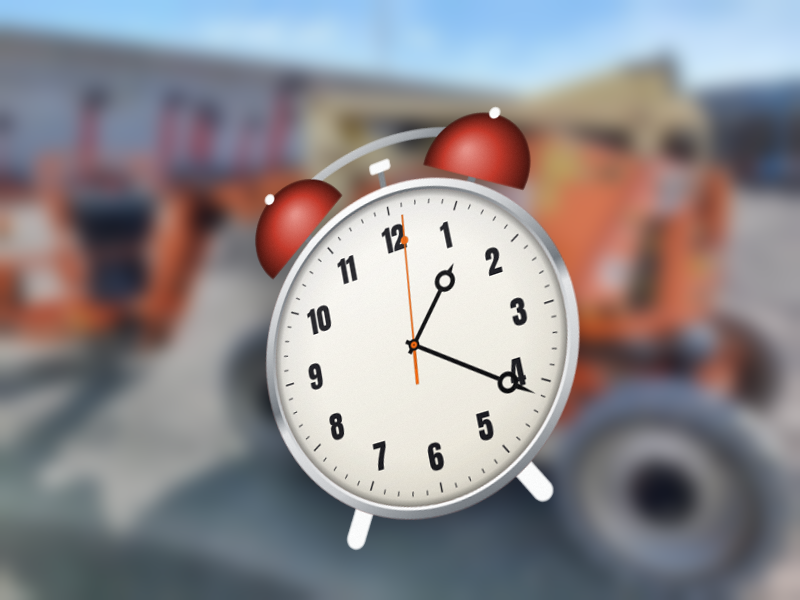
**1:21:01**
